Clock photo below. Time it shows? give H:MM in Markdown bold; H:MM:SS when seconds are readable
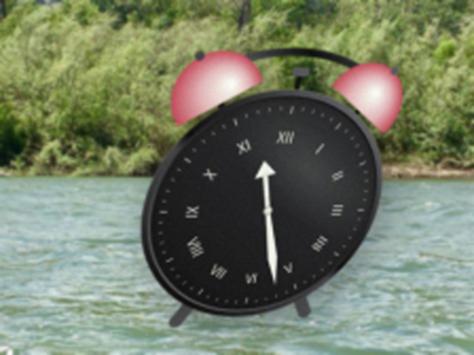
**11:27**
